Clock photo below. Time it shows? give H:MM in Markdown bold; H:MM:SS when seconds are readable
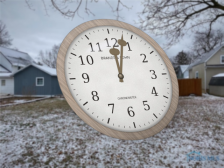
**12:03**
